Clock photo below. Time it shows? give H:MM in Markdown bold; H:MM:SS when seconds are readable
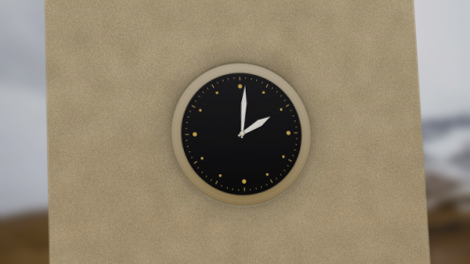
**2:01**
